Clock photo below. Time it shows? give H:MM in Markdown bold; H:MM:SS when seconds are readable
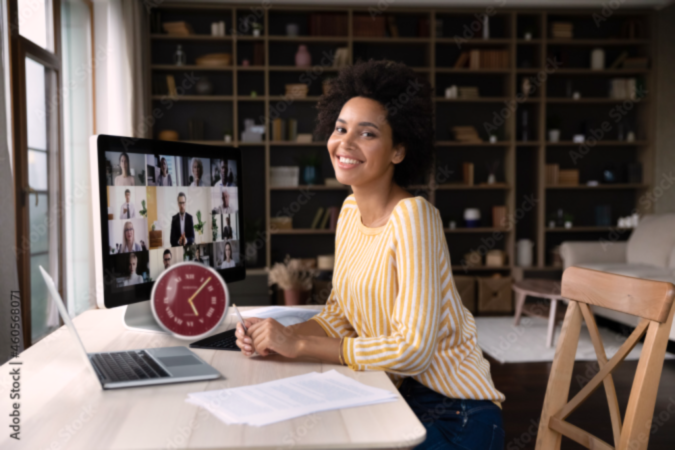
**5:07**
